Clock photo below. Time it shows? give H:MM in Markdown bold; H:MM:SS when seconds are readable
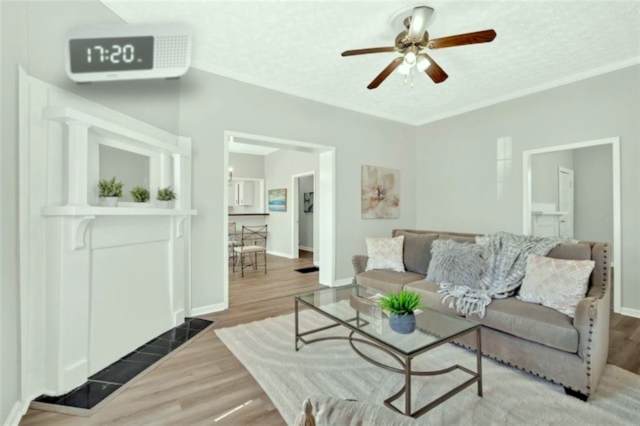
**17:20**
